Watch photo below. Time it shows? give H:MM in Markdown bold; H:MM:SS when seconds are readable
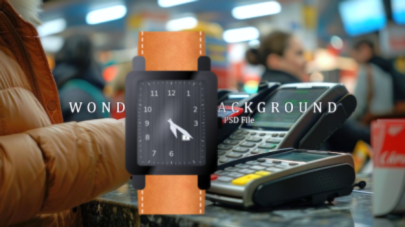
**5:21**
